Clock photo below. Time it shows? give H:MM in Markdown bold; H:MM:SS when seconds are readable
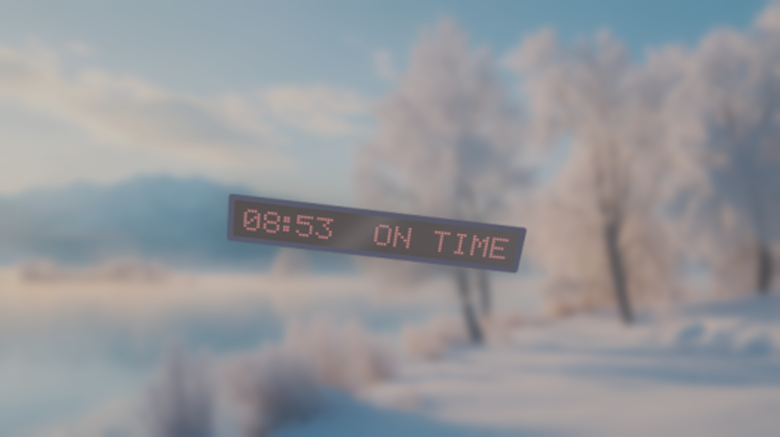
**8:53**
